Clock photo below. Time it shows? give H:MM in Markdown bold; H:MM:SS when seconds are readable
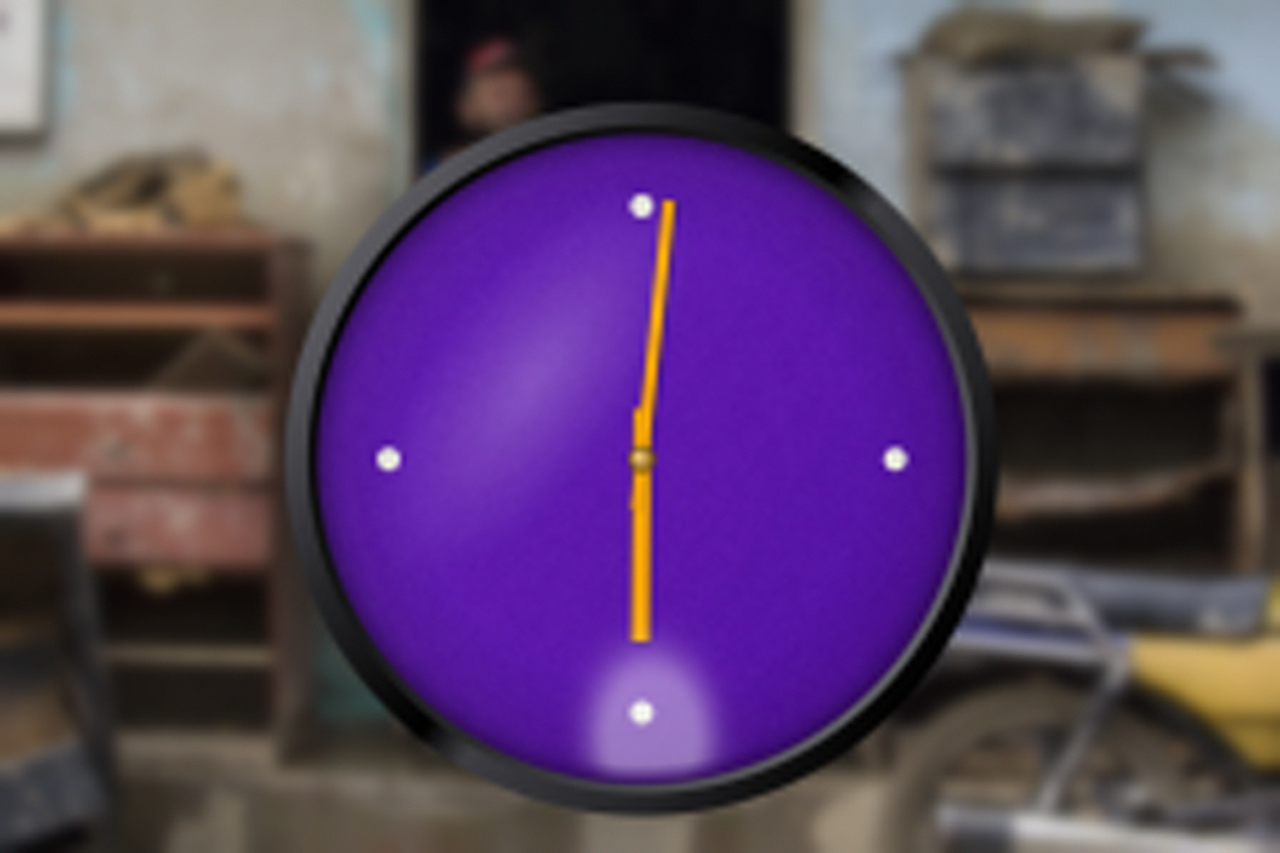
**6:01**
